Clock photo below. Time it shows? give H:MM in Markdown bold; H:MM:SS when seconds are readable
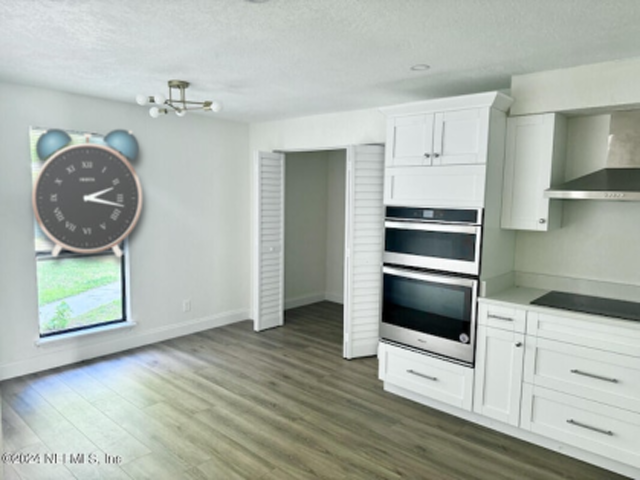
**2:17**
